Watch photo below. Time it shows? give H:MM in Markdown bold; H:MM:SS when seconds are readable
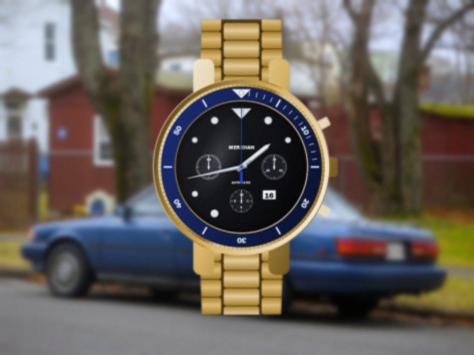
**1:43**
